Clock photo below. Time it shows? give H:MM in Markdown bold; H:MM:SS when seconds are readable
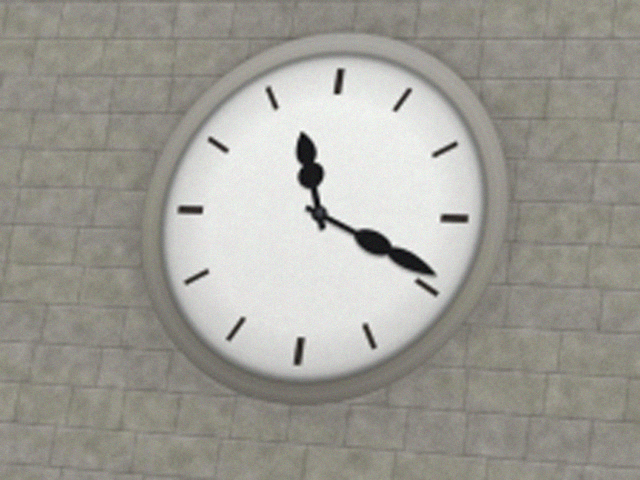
**11:19**
